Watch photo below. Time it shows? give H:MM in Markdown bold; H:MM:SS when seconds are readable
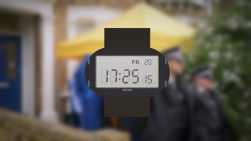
**17:25:15**
